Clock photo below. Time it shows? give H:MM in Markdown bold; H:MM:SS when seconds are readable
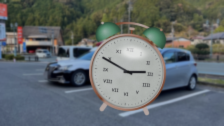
**2:49**
